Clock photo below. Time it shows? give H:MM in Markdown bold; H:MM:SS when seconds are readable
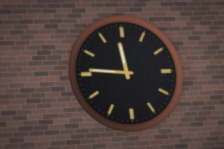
**11:46**
